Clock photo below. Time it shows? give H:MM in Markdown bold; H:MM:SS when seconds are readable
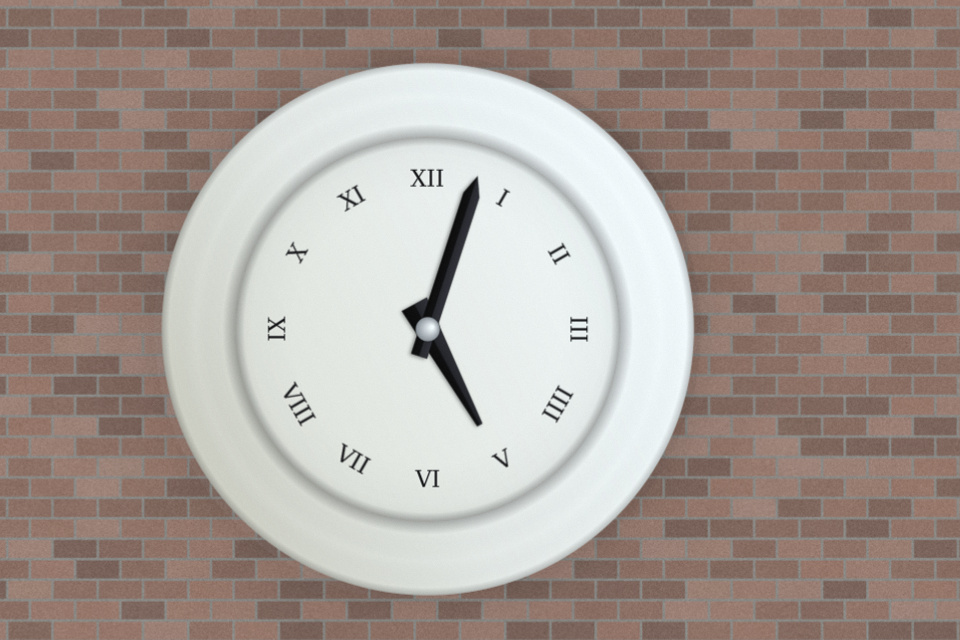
**5:03**
